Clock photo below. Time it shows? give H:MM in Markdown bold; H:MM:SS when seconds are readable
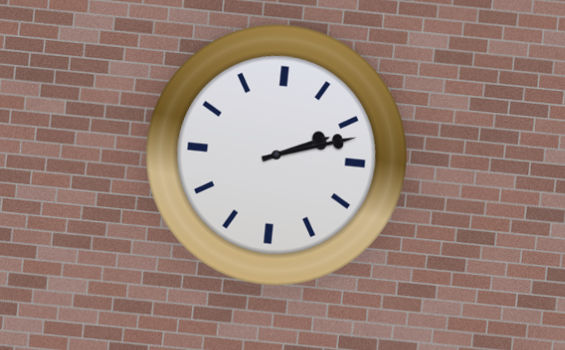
**2:12**
